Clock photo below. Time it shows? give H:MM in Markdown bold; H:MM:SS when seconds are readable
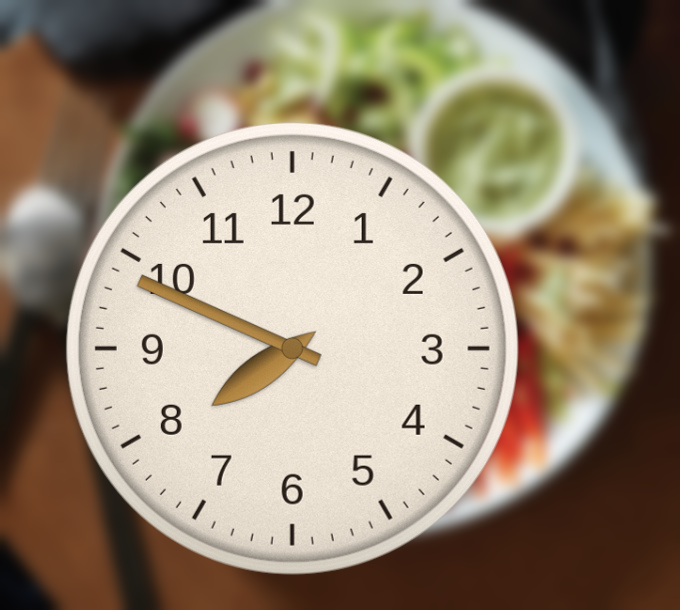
**7:49**
